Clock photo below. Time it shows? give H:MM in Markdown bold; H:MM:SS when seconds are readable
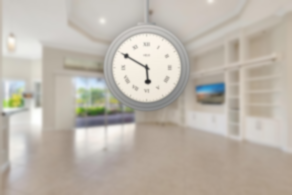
**5:50**
